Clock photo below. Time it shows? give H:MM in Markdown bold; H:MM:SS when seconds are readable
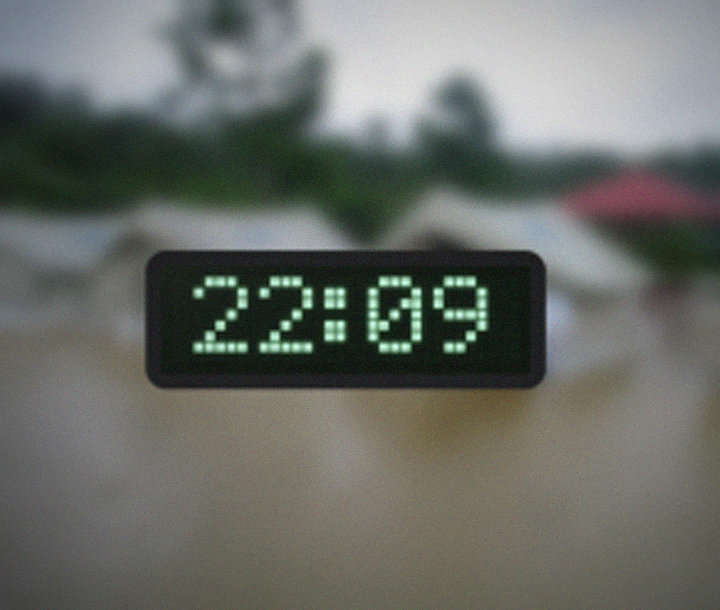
**22:09**
